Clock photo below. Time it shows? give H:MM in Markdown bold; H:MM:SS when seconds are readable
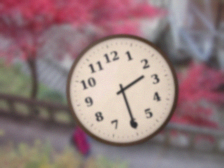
**2:30**
